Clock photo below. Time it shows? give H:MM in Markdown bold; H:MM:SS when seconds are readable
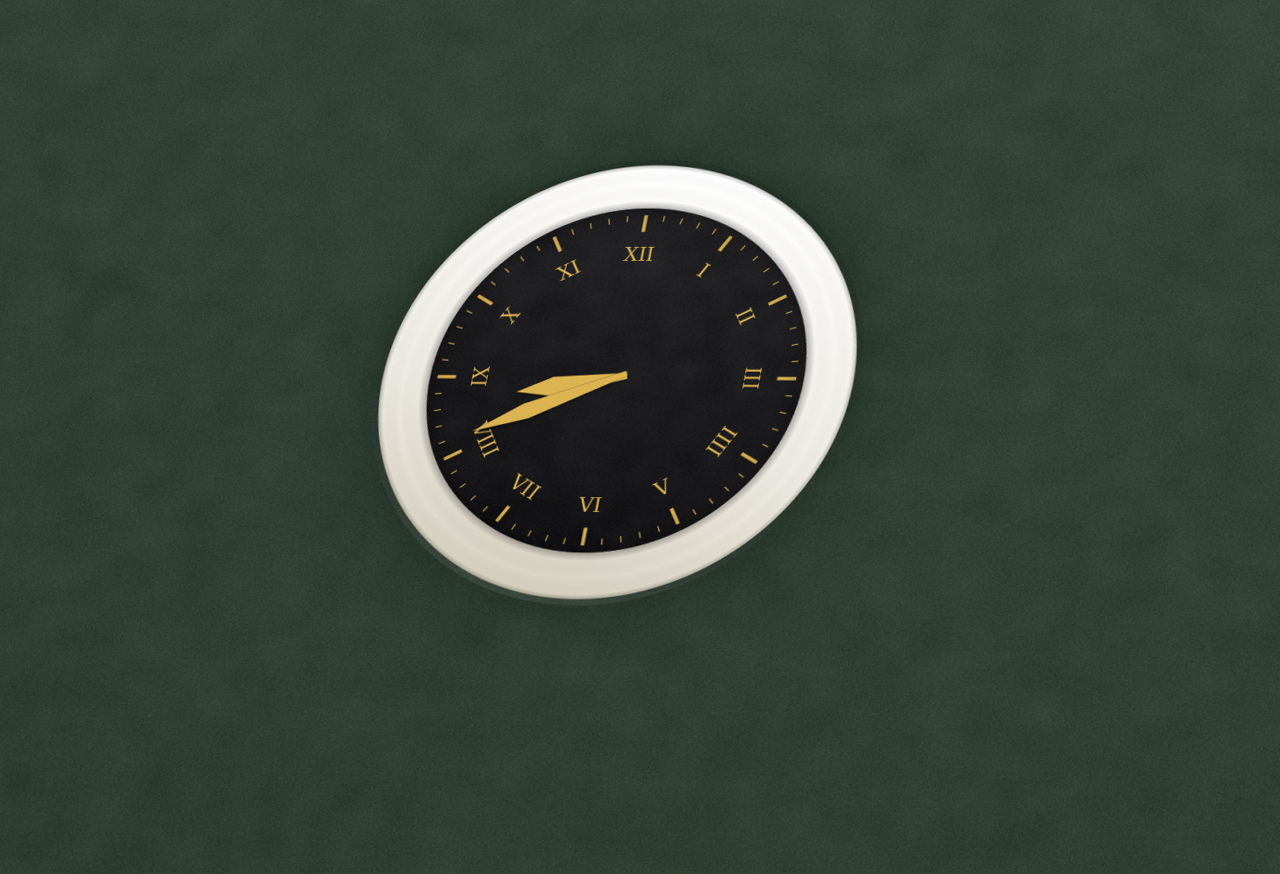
**8:41**
